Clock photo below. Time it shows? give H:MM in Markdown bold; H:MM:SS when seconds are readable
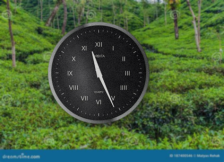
**11:26**
